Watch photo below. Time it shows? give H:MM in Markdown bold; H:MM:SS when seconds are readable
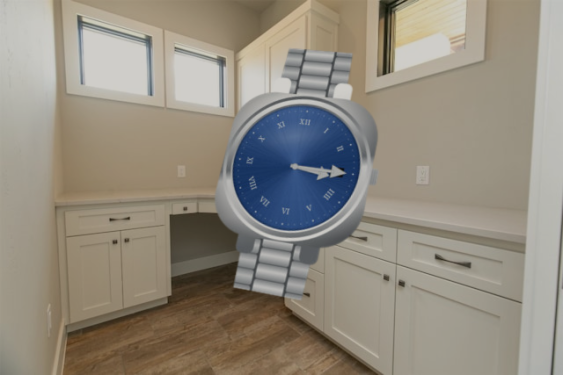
**3:15**
